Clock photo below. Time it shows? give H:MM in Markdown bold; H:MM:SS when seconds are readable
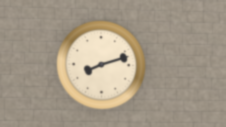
**8:12**
